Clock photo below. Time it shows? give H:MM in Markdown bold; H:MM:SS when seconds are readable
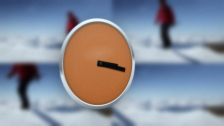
**3:17**
